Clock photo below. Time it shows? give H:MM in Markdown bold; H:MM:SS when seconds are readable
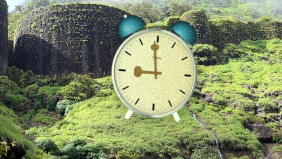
**8:59**
